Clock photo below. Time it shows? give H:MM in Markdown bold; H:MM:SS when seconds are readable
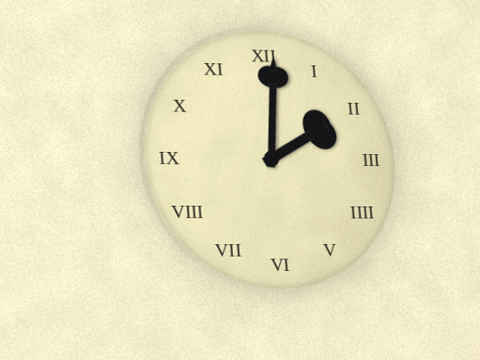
**2:01**
